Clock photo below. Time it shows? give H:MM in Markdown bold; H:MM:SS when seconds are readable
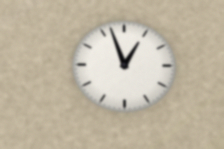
**12:57**
